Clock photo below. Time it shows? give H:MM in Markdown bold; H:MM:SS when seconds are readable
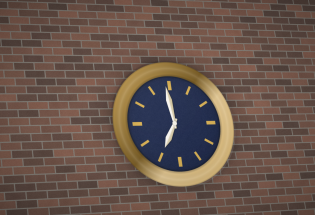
**6:59**
